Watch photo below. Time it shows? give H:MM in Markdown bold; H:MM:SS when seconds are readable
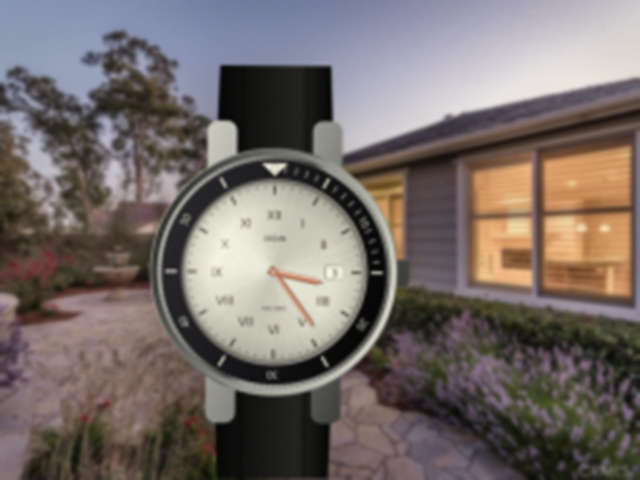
**3:24**
